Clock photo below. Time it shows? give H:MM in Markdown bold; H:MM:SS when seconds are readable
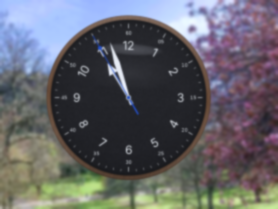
**10:56:55**
